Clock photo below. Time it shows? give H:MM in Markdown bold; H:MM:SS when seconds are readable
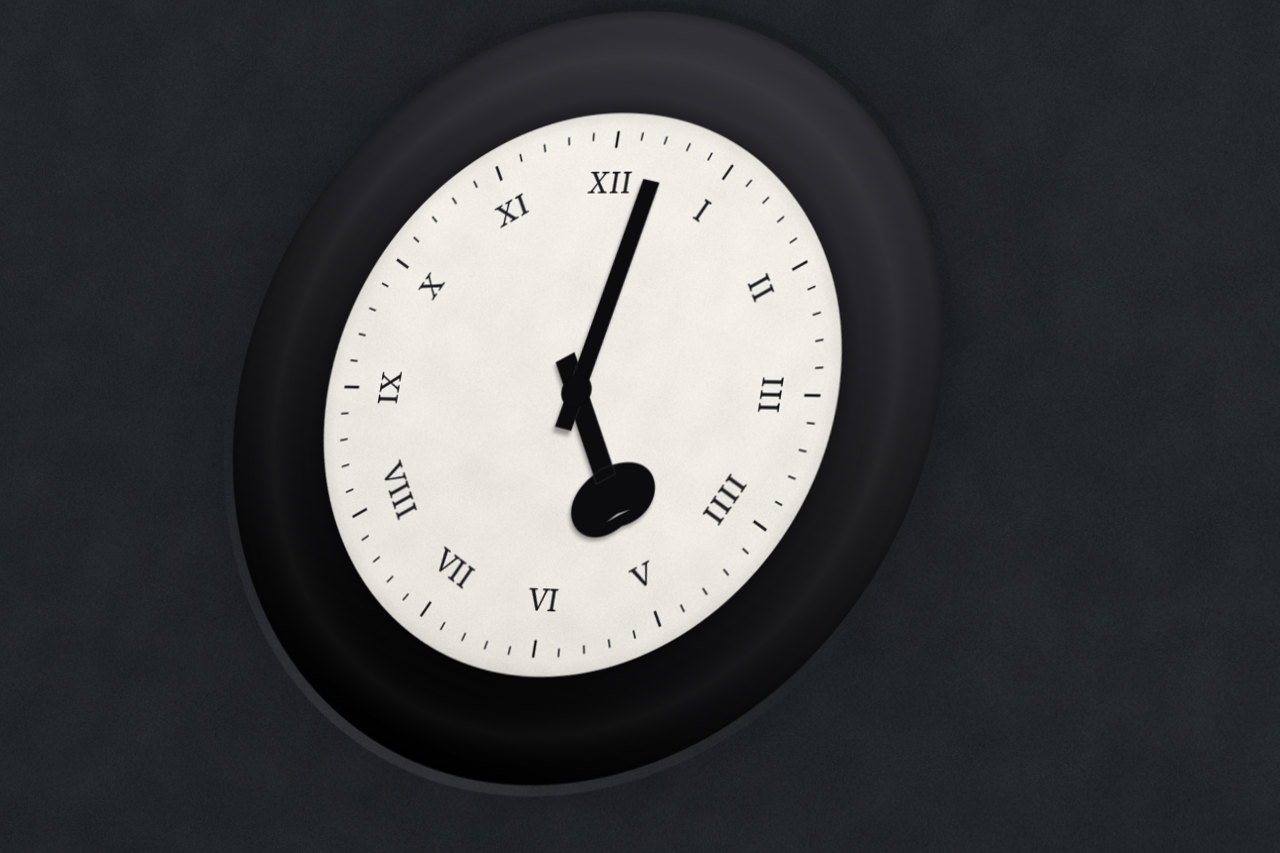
**5:02**
